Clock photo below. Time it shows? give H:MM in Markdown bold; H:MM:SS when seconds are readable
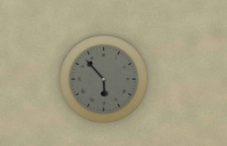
**5:53**
